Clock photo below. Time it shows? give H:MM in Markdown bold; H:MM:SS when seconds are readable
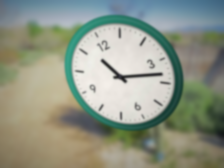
**11:18**
